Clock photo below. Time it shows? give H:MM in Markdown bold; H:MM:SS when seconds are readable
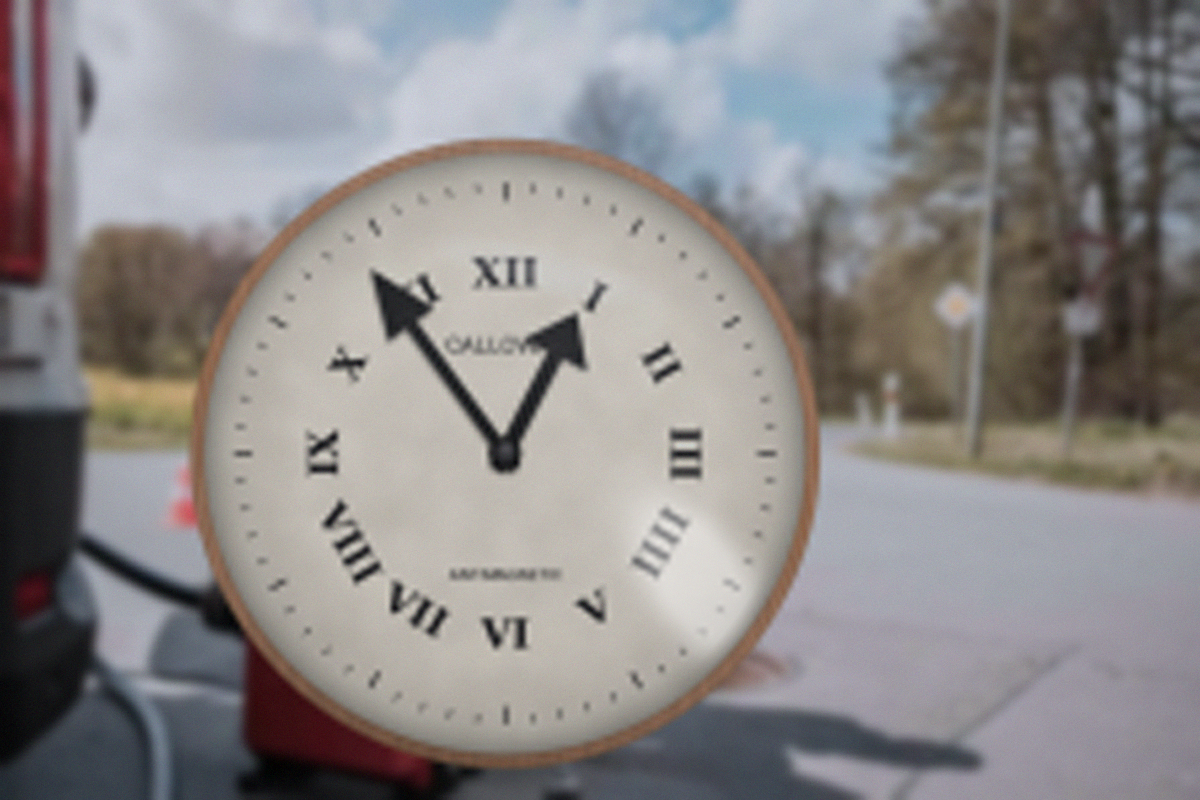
**12:54**
